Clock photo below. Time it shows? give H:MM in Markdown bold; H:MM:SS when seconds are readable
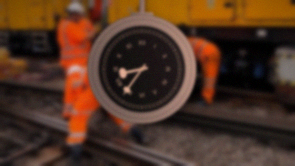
**8:36**
